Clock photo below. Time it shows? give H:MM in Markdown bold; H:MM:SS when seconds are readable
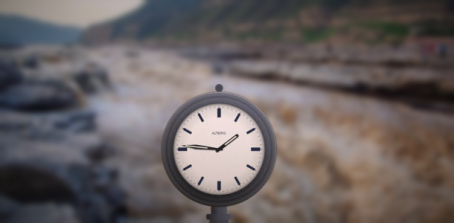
**1:46**
